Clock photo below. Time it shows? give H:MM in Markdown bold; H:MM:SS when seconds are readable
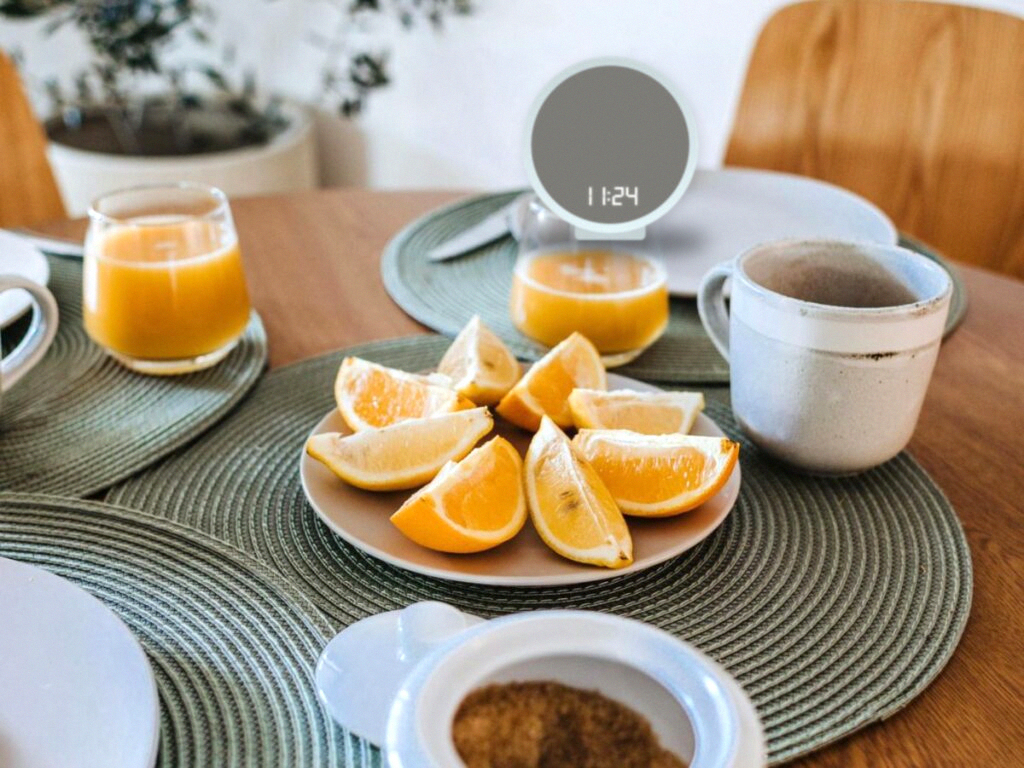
**11:24**
